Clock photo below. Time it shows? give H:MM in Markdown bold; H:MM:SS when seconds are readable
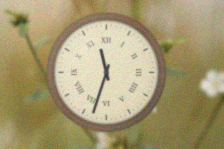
**11:33**
